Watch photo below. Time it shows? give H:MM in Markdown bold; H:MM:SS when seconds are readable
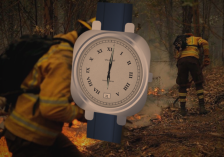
**6:01**
